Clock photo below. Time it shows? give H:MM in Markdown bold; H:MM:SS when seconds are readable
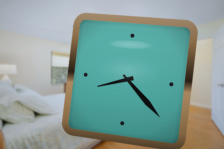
**8:22**
